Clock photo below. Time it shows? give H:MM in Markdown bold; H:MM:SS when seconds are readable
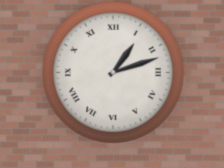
**1:12**
